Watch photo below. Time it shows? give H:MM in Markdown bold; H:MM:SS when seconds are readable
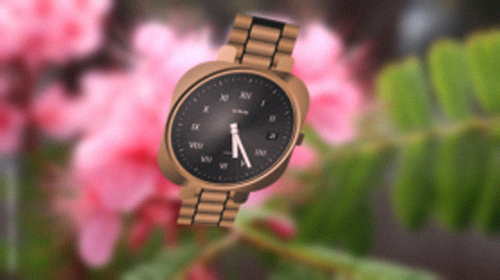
**5:24**
